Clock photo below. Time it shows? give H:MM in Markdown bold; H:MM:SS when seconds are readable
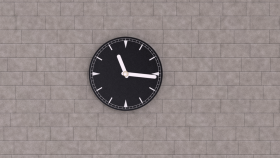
**11:16**
